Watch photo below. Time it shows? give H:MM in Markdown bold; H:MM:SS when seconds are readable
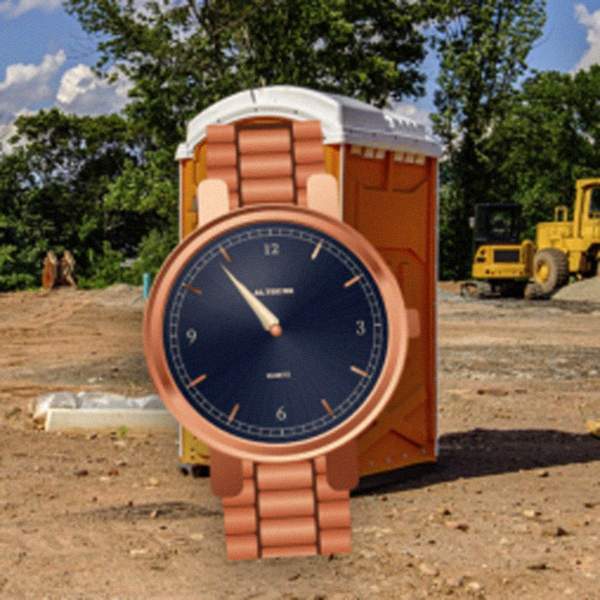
**10:54**
